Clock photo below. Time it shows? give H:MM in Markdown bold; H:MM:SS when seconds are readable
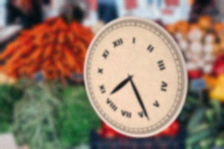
**8:29**
